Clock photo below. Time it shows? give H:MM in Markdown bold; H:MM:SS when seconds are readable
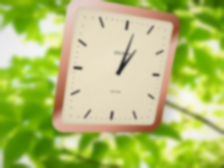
**1:02**
